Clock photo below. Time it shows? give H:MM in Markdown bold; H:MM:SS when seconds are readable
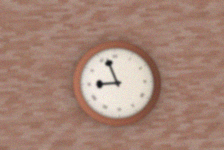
**8:57**
